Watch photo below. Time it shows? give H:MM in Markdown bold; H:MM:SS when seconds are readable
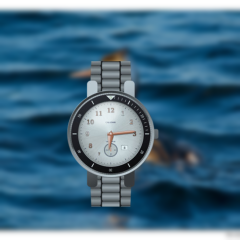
**6:14**
